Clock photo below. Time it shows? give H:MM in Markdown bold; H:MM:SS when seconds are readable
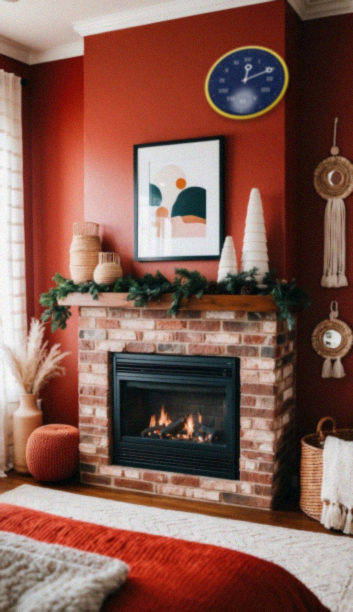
**12:11**
